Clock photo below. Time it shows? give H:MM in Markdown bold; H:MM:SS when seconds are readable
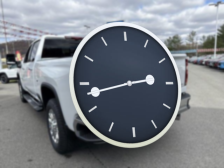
**2:43**
